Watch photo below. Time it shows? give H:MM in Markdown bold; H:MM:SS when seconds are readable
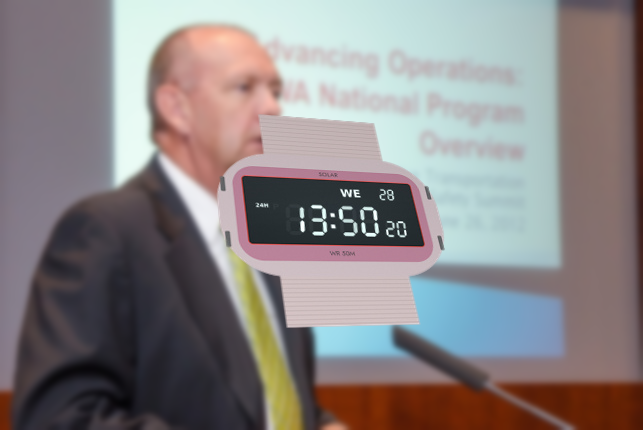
**13:50:20**
